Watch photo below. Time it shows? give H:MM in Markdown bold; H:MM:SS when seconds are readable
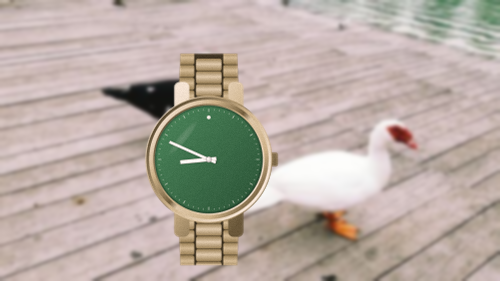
**8:49**
